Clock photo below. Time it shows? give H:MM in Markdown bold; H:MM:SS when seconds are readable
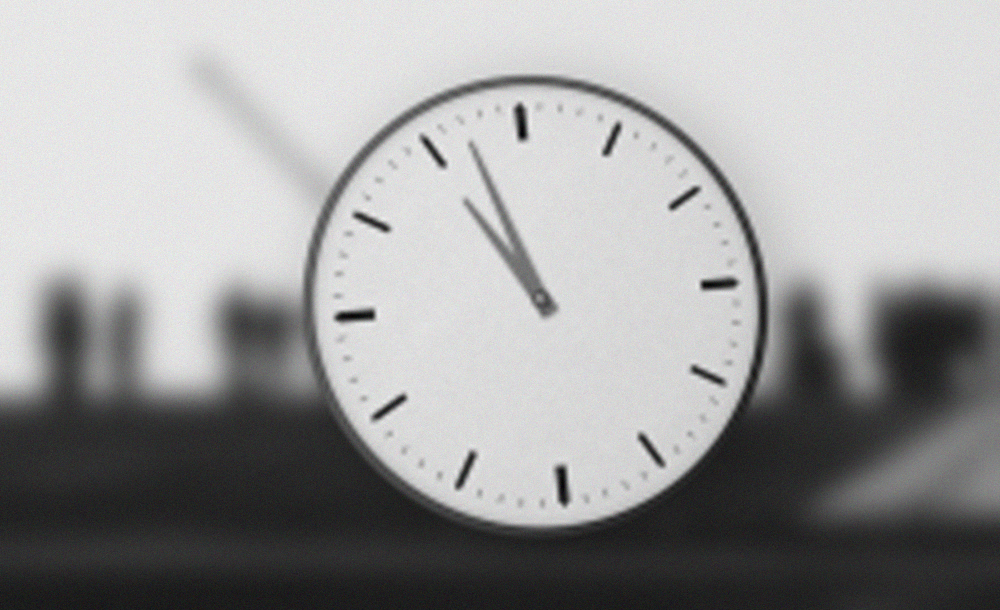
**10:57**
